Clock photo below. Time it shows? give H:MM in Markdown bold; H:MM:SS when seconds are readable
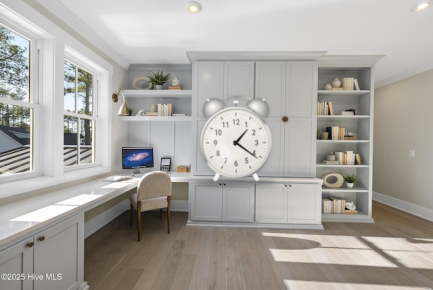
**1:21**
